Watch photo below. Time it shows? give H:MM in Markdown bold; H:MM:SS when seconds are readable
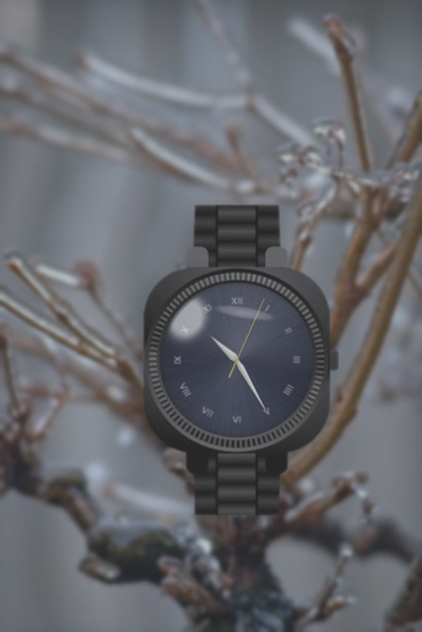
**10:25:04**
